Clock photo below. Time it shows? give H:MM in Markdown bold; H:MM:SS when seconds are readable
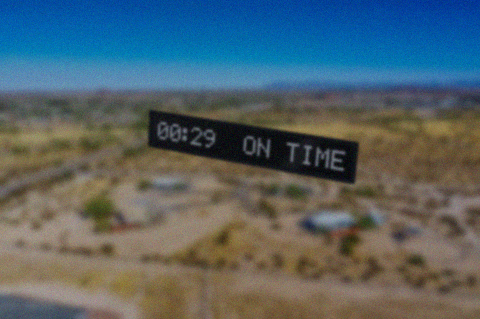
**0:29**
